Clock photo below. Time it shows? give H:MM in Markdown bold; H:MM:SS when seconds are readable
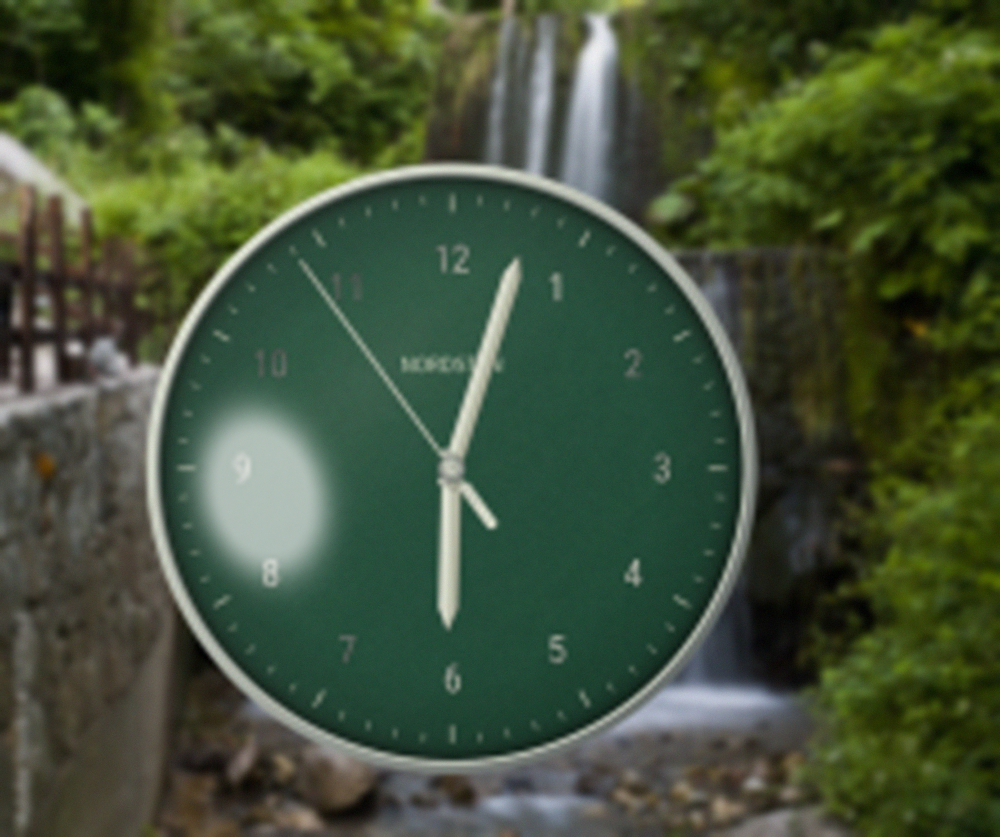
**6:02:54**
